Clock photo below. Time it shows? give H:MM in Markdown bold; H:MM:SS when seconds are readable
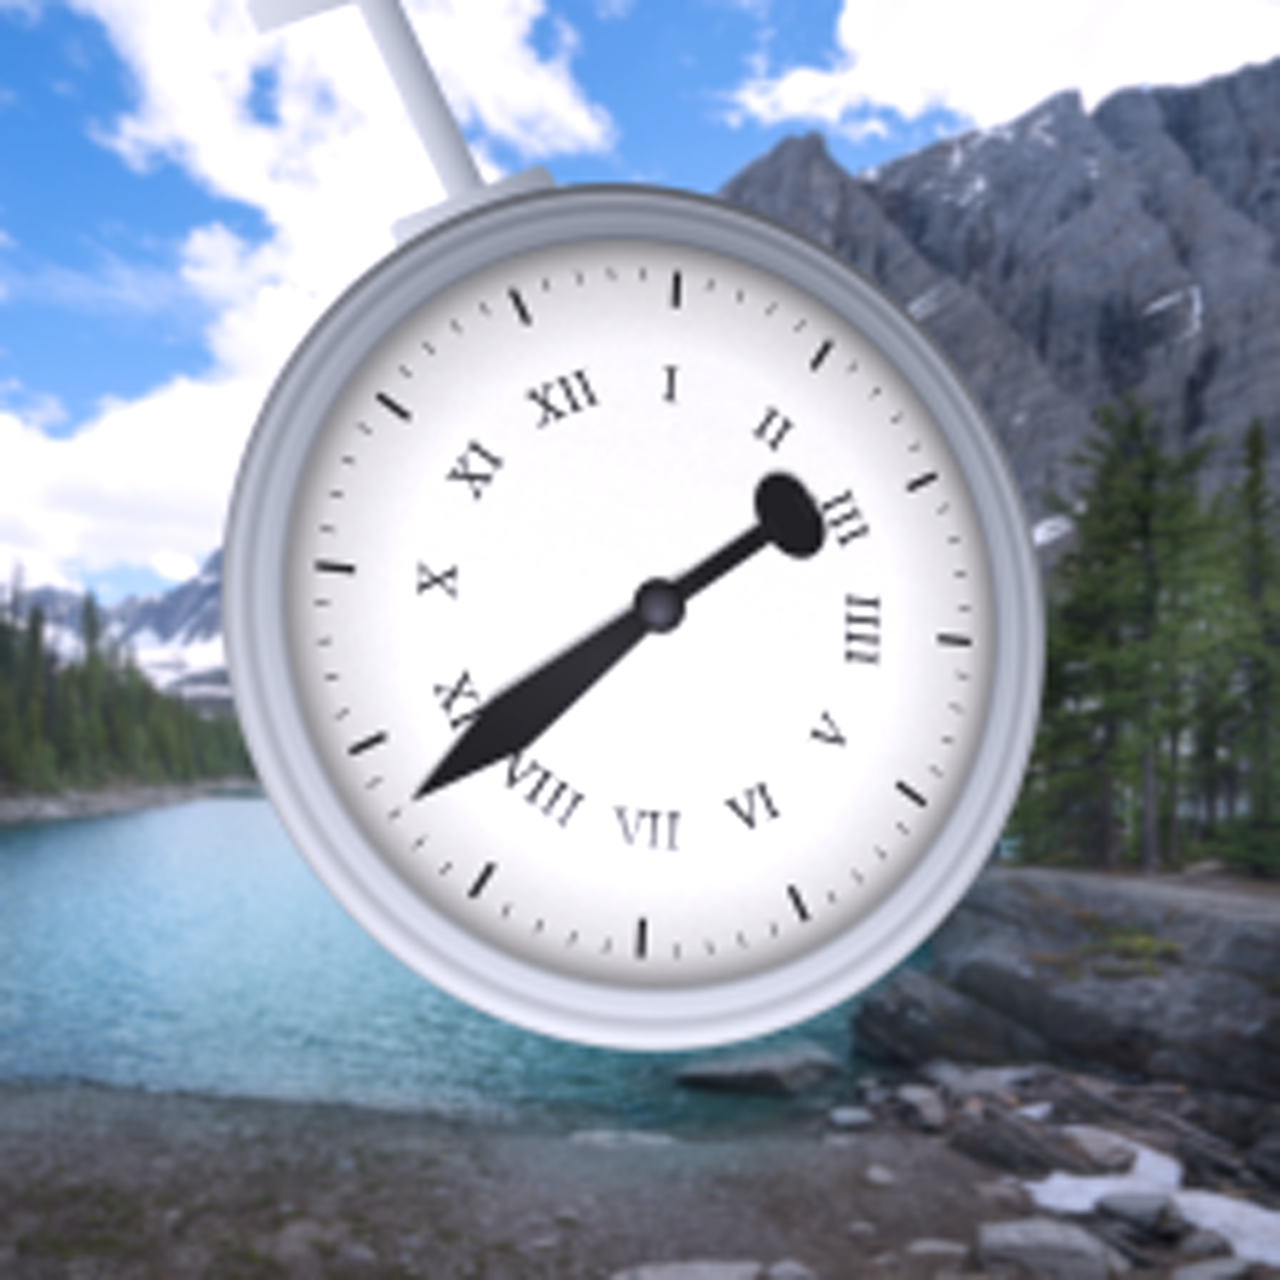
**2:43**
